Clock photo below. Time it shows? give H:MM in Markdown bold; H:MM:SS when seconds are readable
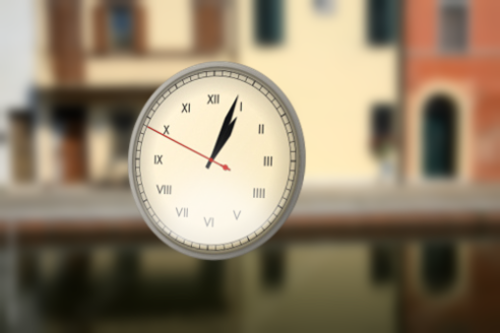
**1:03:49**
